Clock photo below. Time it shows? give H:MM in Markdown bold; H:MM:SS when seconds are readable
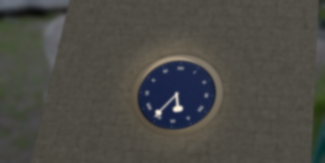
**5:36**
